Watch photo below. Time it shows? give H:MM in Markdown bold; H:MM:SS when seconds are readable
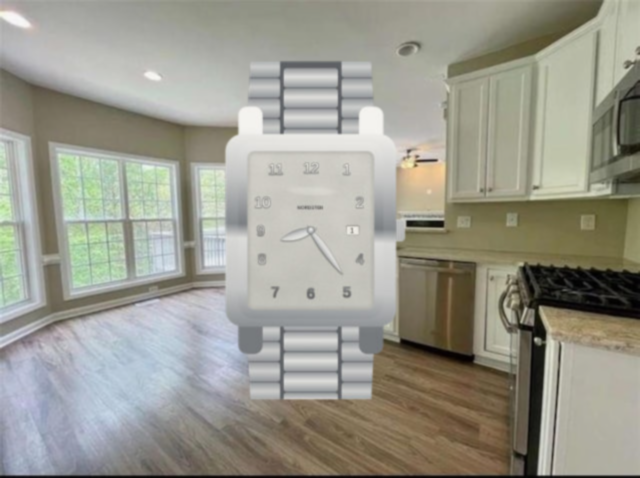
**8:24**
